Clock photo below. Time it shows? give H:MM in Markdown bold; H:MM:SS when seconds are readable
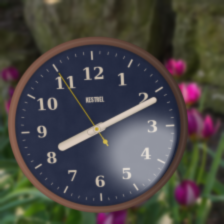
**8:10:55**
